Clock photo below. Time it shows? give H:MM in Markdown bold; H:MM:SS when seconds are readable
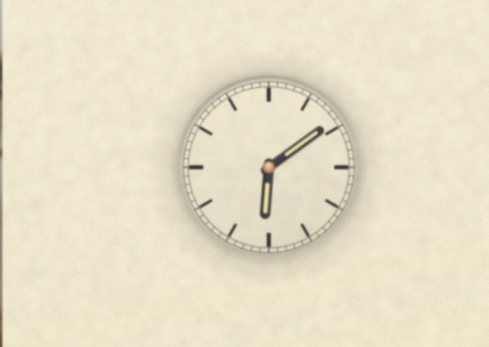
**6:09**
